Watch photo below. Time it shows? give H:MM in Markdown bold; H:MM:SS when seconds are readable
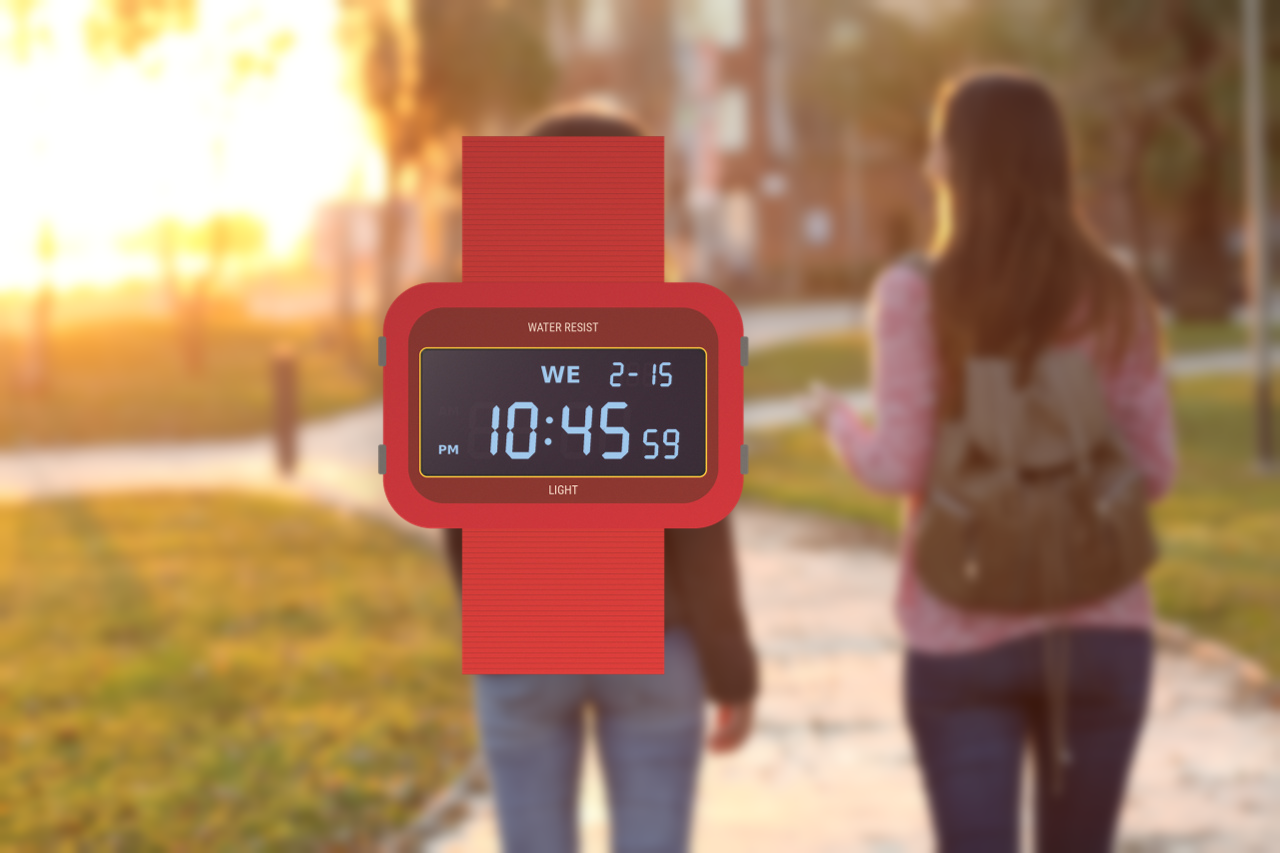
**10:45:59**
